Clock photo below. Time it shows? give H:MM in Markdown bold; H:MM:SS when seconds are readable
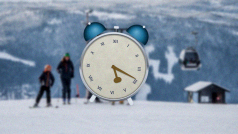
**5:19**
